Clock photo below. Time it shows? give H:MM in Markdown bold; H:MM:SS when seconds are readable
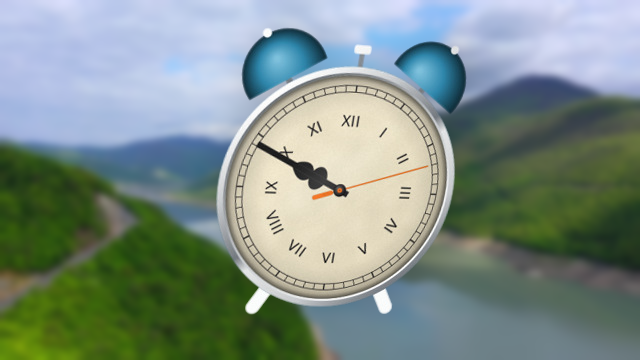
**9:49:12**
